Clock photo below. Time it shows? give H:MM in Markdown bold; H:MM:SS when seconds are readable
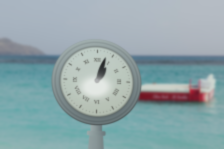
**1:03**
